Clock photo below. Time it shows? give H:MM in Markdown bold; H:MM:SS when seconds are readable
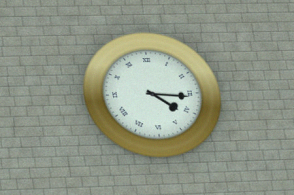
**4:16**
